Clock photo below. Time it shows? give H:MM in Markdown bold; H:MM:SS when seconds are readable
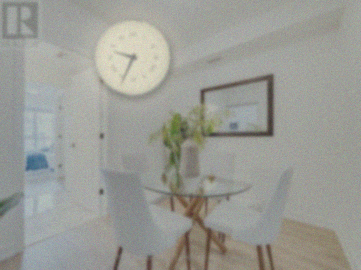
**9:34**
